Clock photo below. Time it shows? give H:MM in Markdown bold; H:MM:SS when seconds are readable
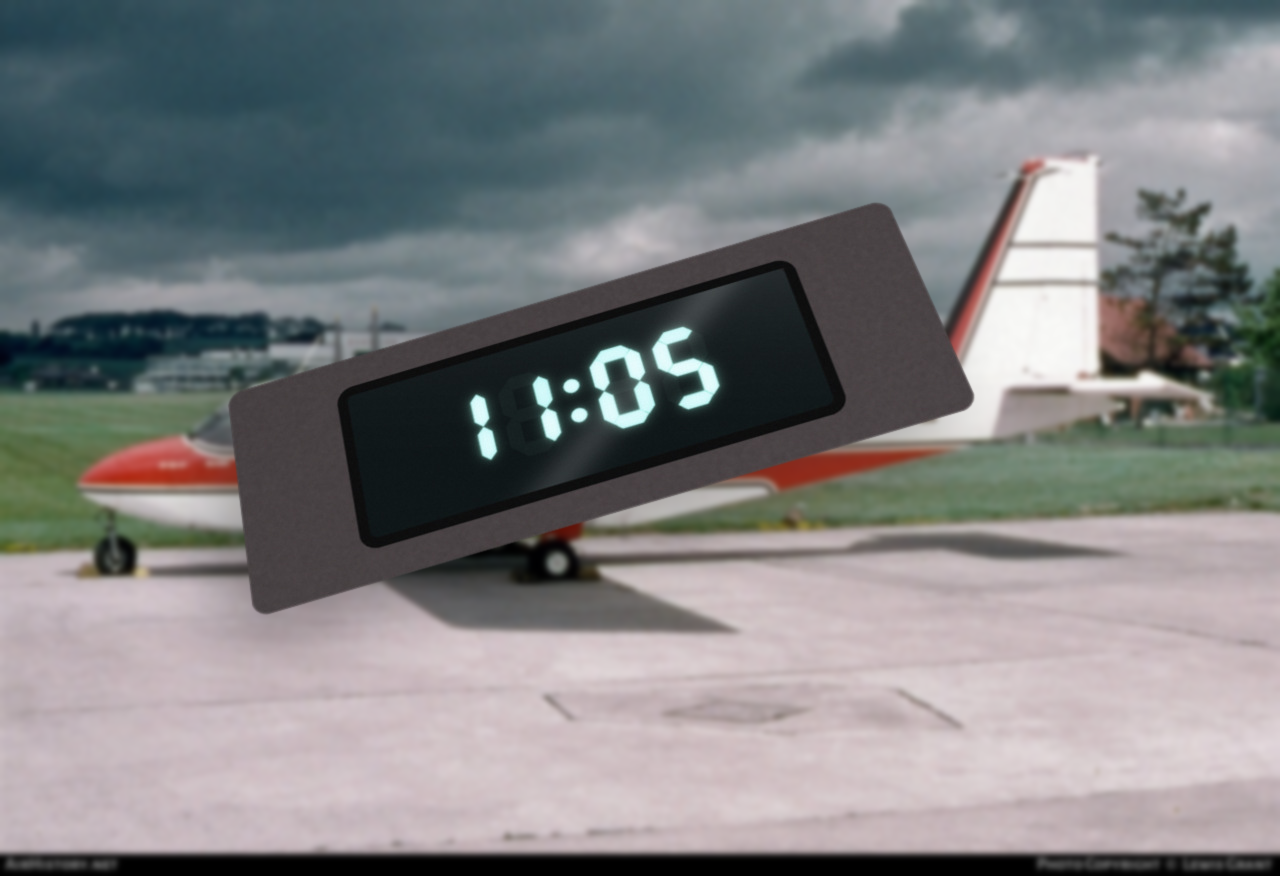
**11:05**
